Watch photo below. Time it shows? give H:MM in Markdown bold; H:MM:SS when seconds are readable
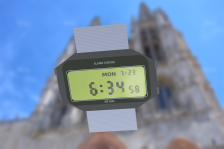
**6:34:58**
